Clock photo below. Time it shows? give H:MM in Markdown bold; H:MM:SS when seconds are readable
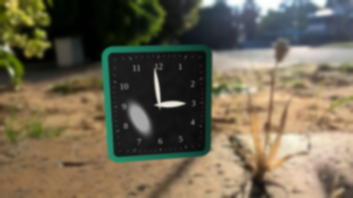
**2:59**
